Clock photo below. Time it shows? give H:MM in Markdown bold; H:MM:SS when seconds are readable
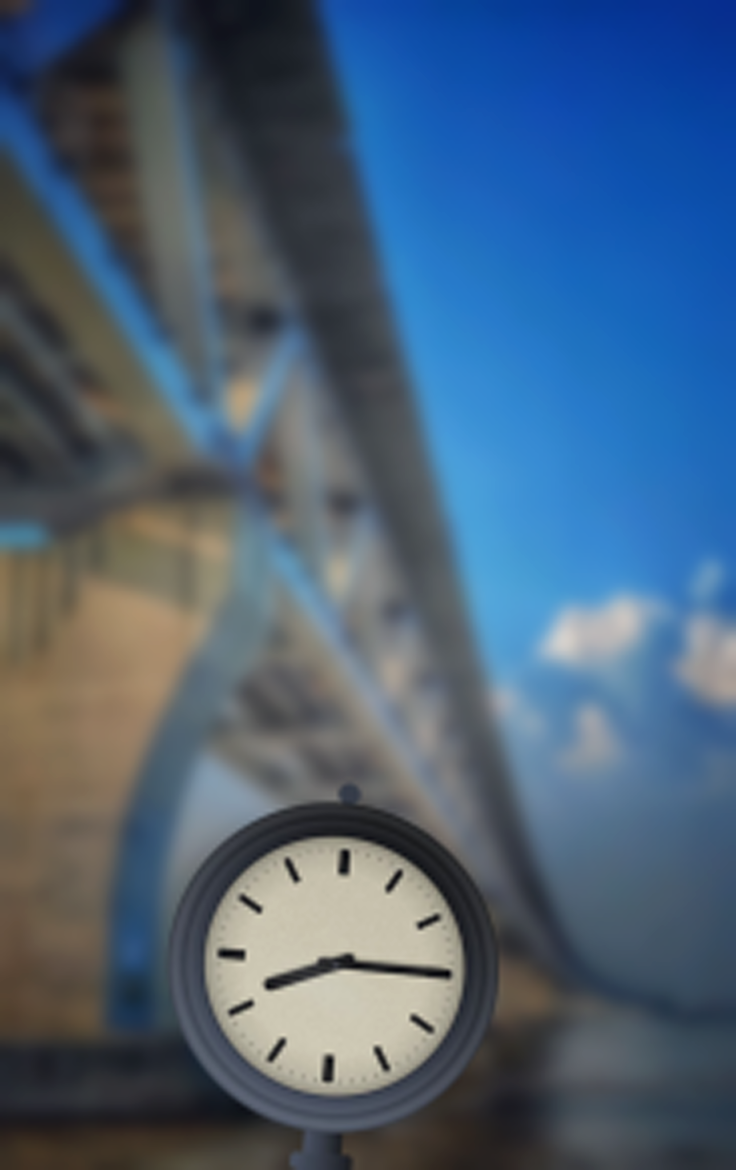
**8:15**
